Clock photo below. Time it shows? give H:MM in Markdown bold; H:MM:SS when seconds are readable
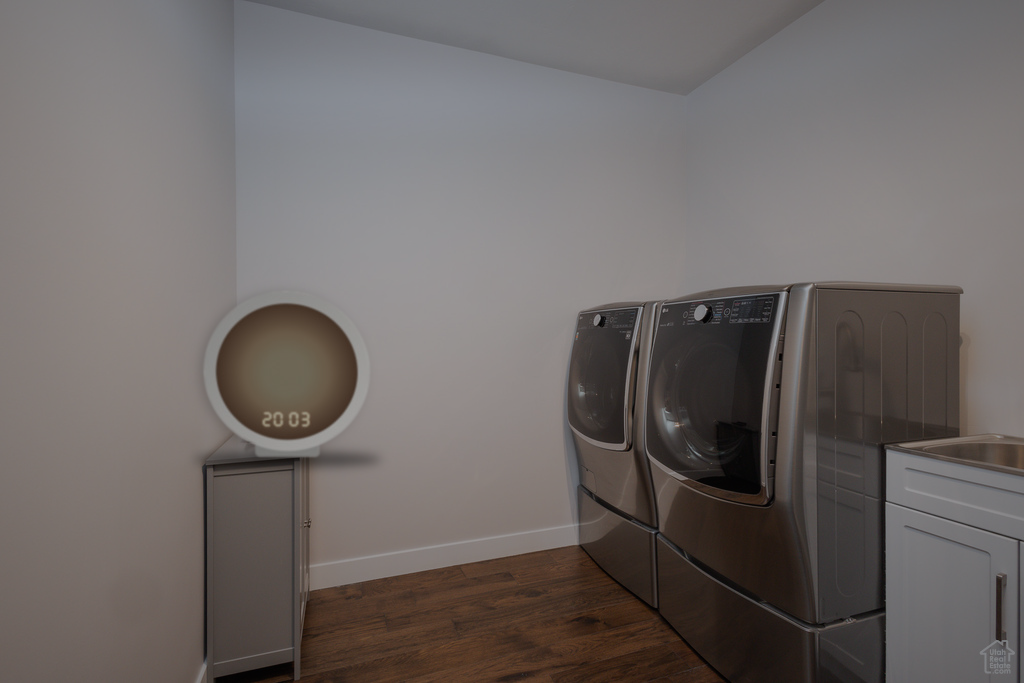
**20:03**
